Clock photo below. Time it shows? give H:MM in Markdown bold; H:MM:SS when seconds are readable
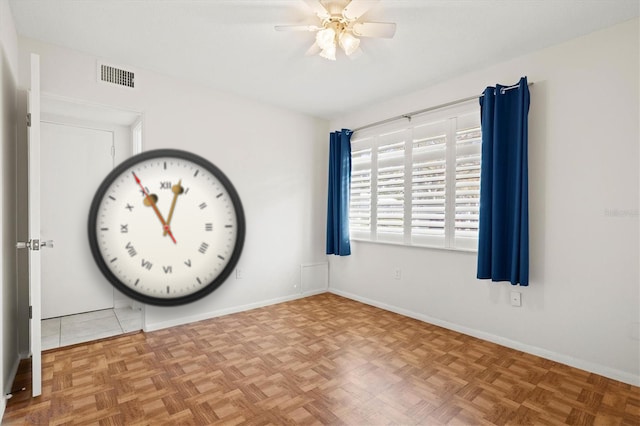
**11:02:55**
